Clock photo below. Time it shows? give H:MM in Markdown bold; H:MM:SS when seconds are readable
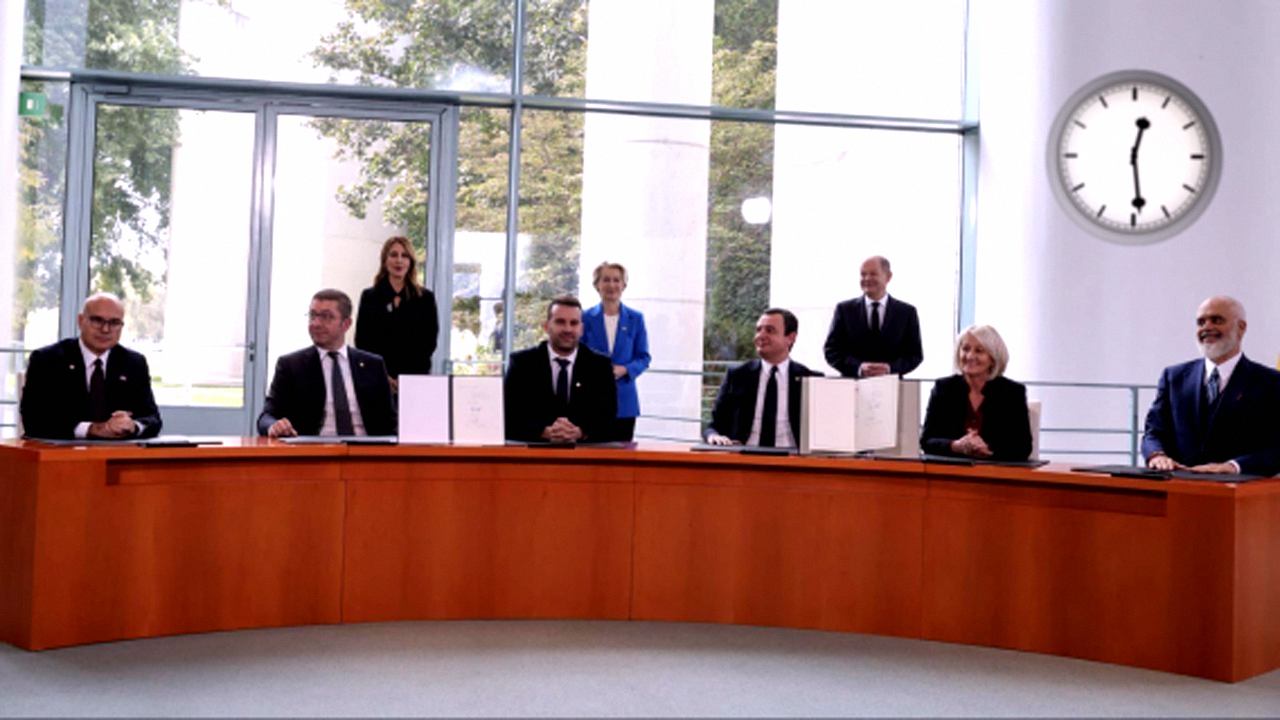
**12:29**
